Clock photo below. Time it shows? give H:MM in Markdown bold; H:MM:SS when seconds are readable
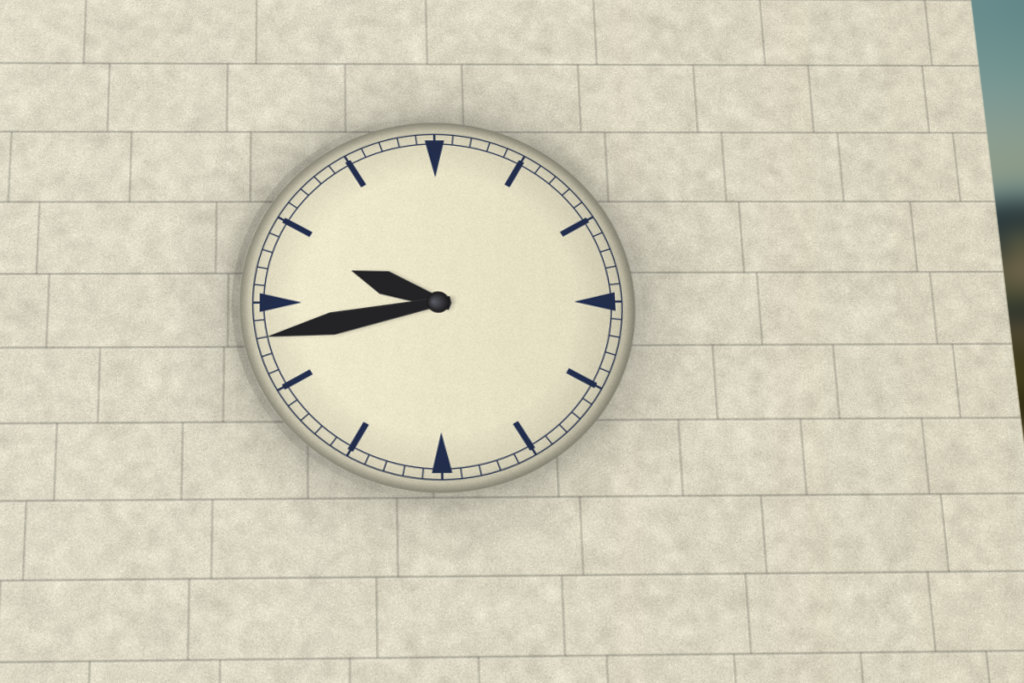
**9:43**
